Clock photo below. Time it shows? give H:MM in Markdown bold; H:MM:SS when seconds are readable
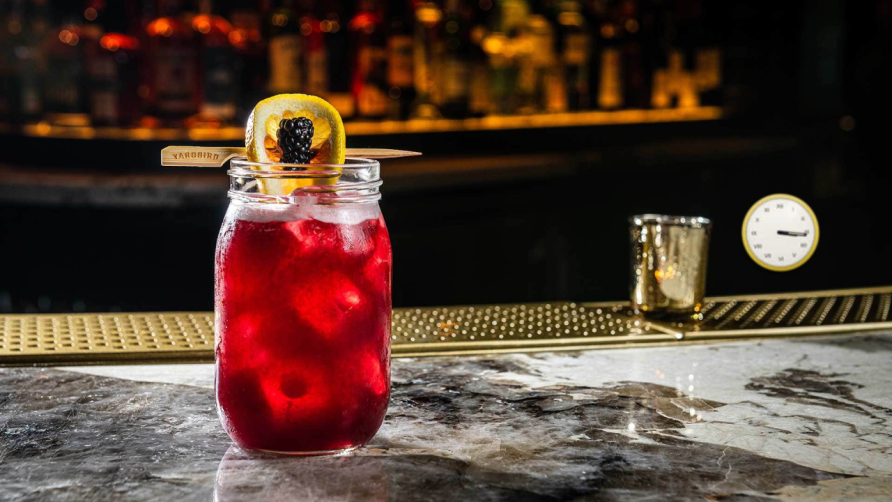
**3:16**
